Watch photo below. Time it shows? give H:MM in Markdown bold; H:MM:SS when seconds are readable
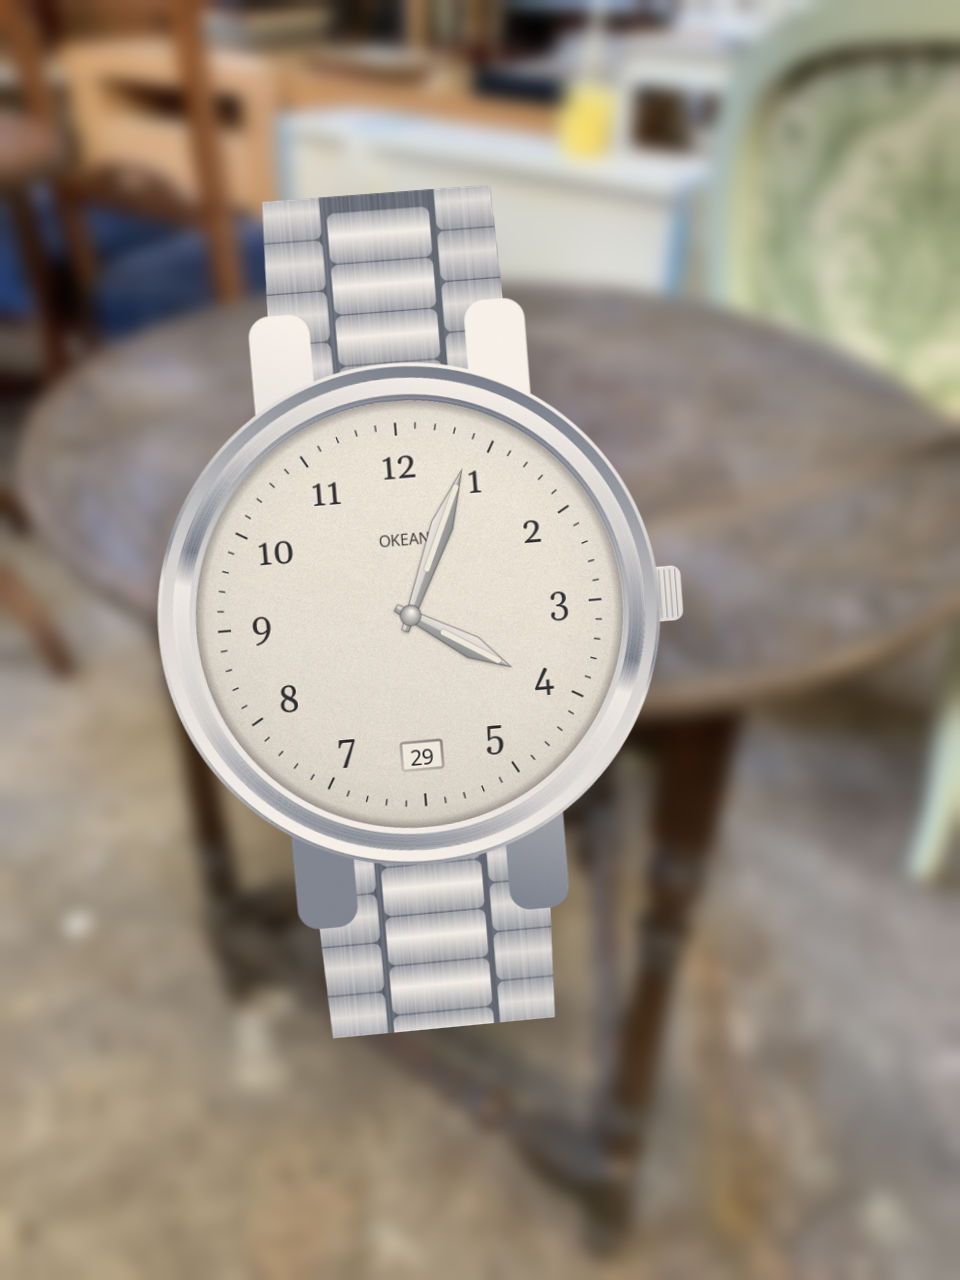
**4:04**
